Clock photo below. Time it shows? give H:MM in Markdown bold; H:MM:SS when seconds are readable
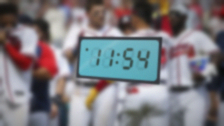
**11:54**
